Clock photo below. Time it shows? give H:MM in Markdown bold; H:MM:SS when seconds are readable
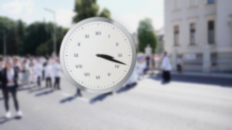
**3:18**
